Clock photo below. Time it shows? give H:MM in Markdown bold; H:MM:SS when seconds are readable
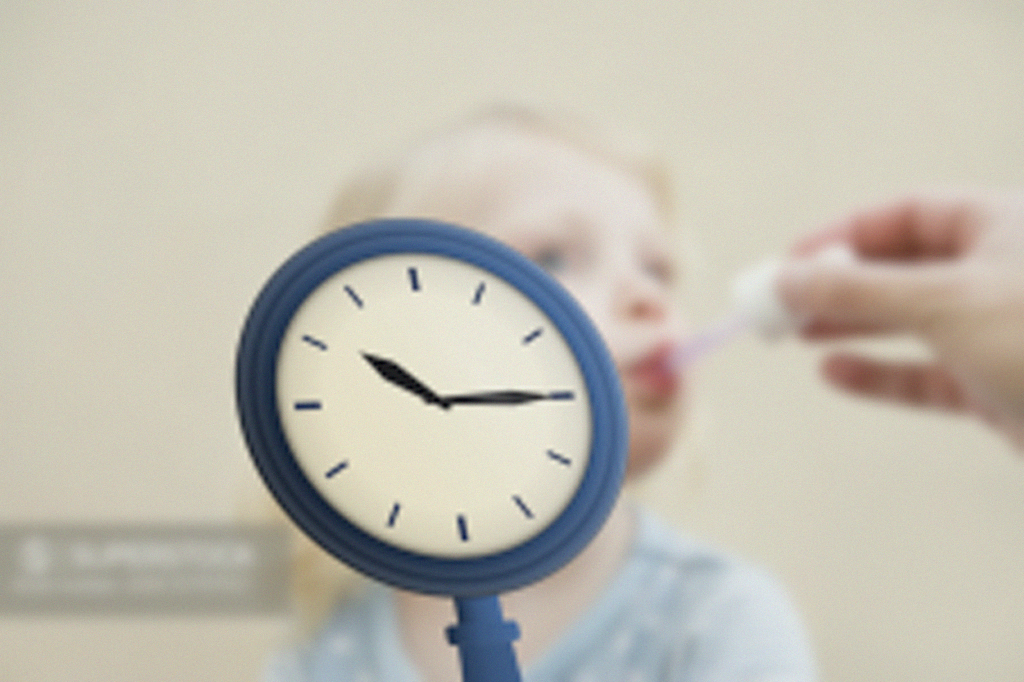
**10:15**
